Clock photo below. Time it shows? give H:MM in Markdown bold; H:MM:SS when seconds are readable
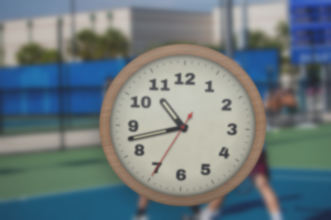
**10:42:35**
